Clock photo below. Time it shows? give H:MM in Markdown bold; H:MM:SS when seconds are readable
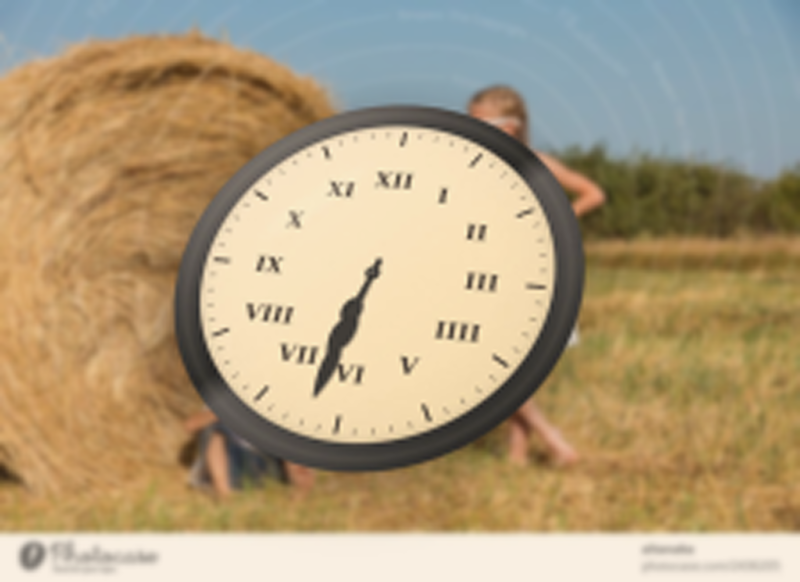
**6:32**
